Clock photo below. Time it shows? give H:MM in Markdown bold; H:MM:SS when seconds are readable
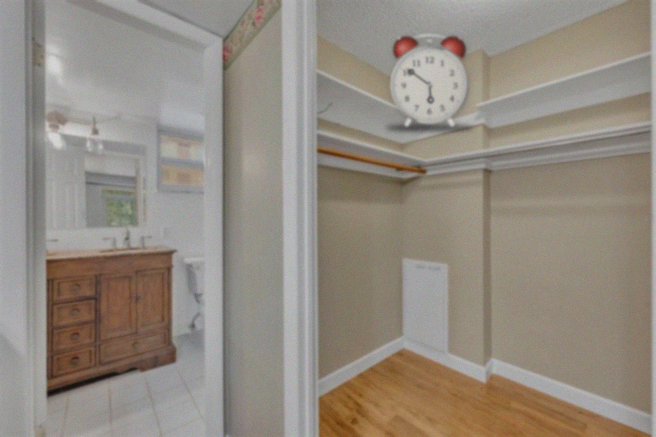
**5:51**
